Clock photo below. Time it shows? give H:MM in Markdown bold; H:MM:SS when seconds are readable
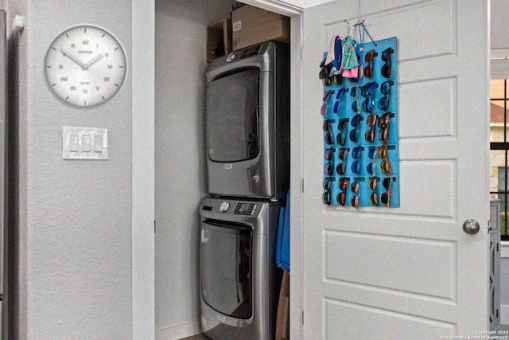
**1:51**
